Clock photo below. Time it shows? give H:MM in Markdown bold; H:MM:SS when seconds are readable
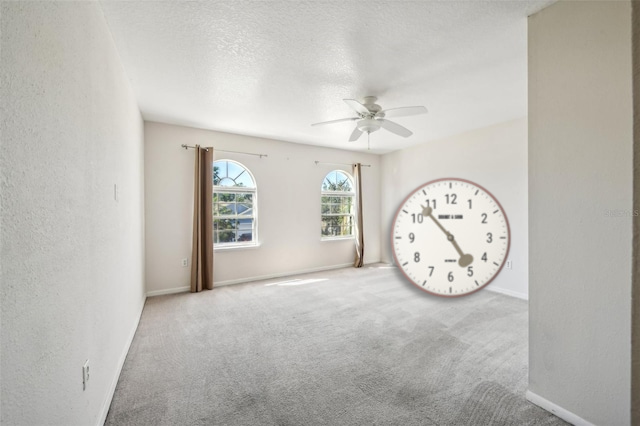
**4:53**
